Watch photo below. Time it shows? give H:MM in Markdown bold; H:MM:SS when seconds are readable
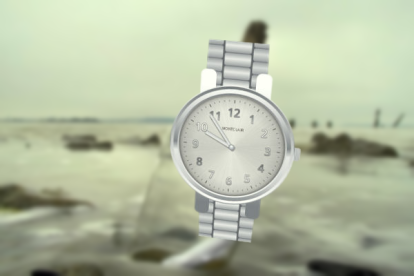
**9:54**
